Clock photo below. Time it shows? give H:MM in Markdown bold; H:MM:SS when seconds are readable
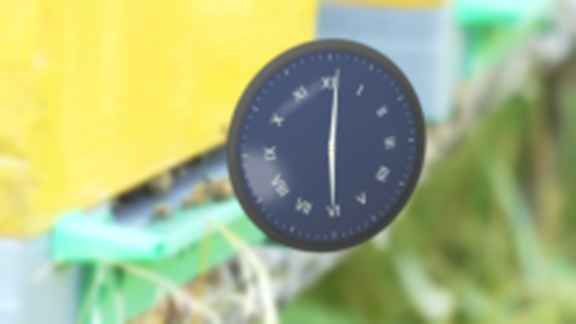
**6:01**
